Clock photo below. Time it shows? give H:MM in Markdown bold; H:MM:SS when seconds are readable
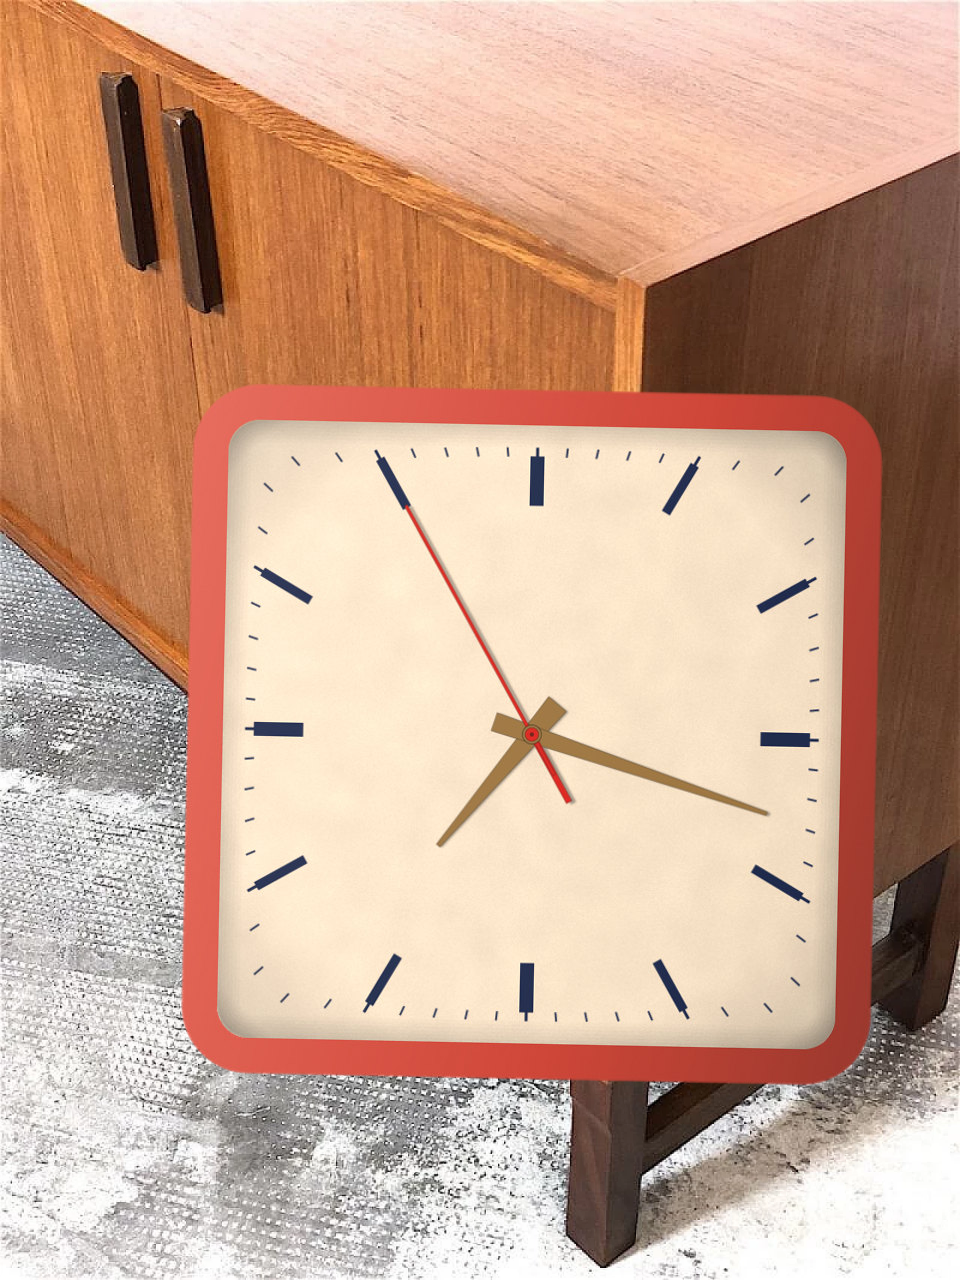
**7:17:55**
